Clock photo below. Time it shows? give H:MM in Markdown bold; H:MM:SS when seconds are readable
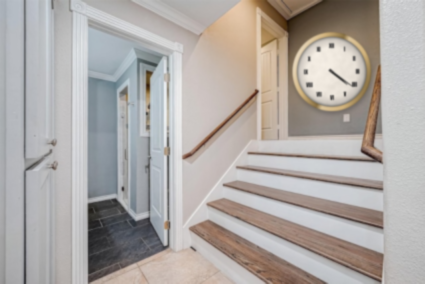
**4:21**
